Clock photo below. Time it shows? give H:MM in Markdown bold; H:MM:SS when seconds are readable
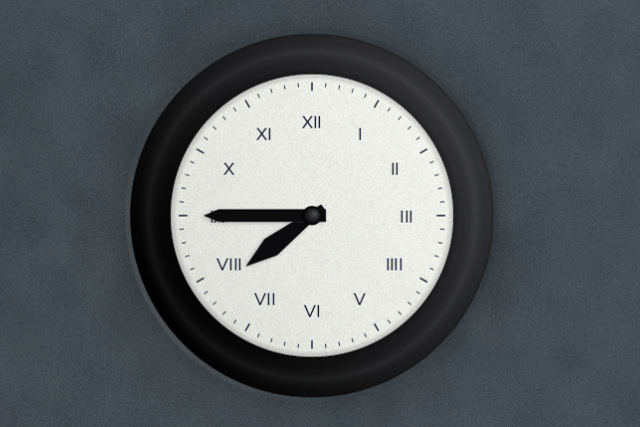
**7:45**
